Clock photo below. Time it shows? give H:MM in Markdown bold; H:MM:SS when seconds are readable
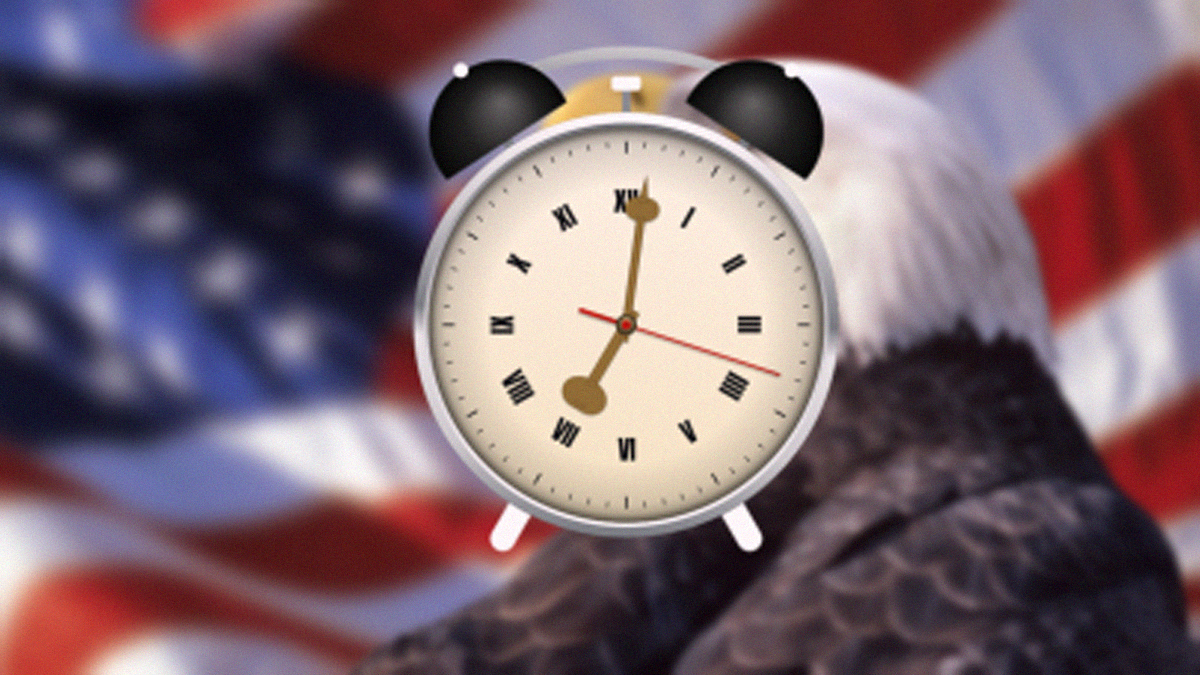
**7:01:18**
